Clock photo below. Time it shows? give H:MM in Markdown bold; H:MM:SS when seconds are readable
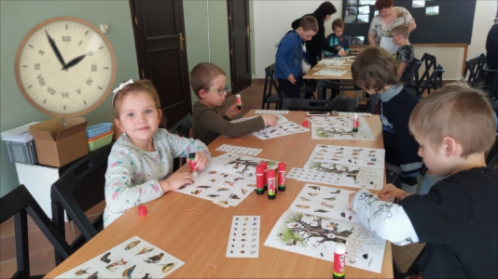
**1:55**
